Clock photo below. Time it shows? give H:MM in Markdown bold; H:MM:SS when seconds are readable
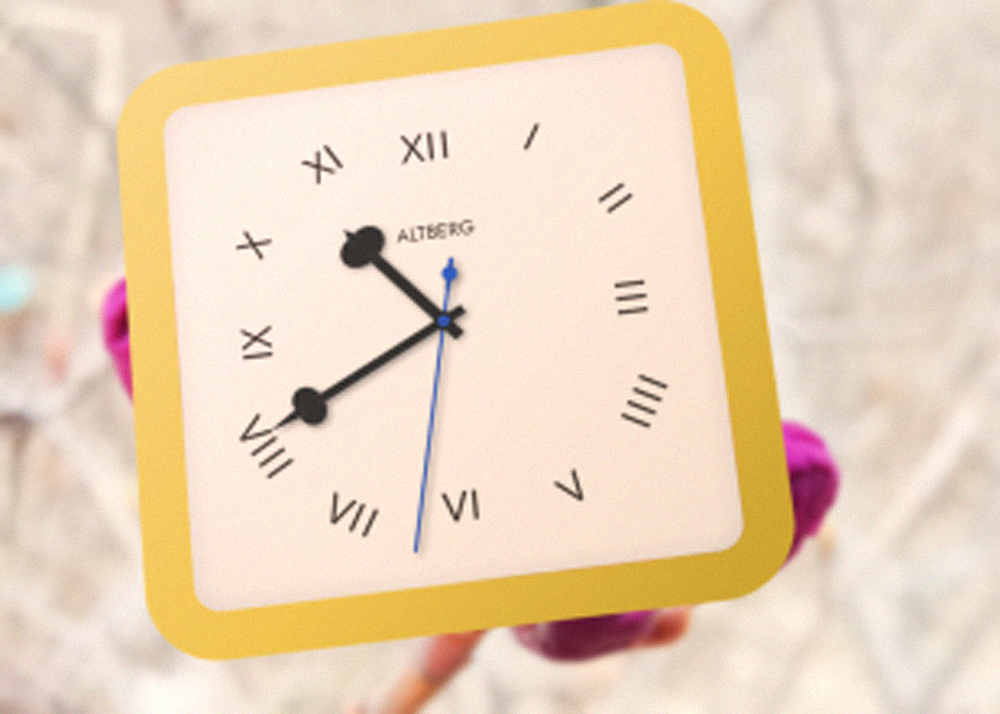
**10:40:32**
